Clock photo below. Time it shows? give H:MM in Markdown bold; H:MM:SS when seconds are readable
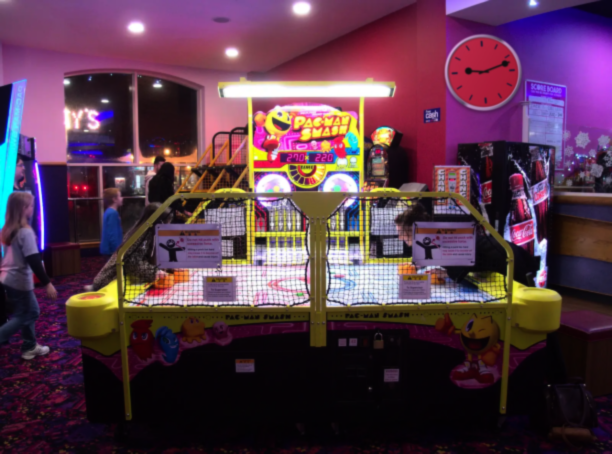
**9:12**
